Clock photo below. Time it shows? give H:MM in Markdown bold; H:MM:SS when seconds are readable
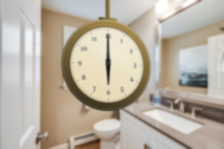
**6:00**
